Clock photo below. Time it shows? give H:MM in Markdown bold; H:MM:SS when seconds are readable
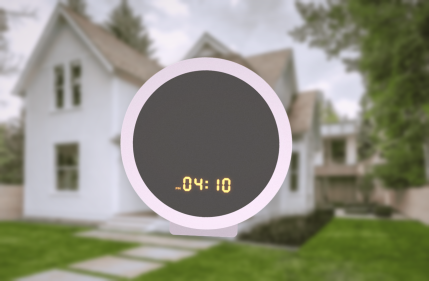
**4:10**
